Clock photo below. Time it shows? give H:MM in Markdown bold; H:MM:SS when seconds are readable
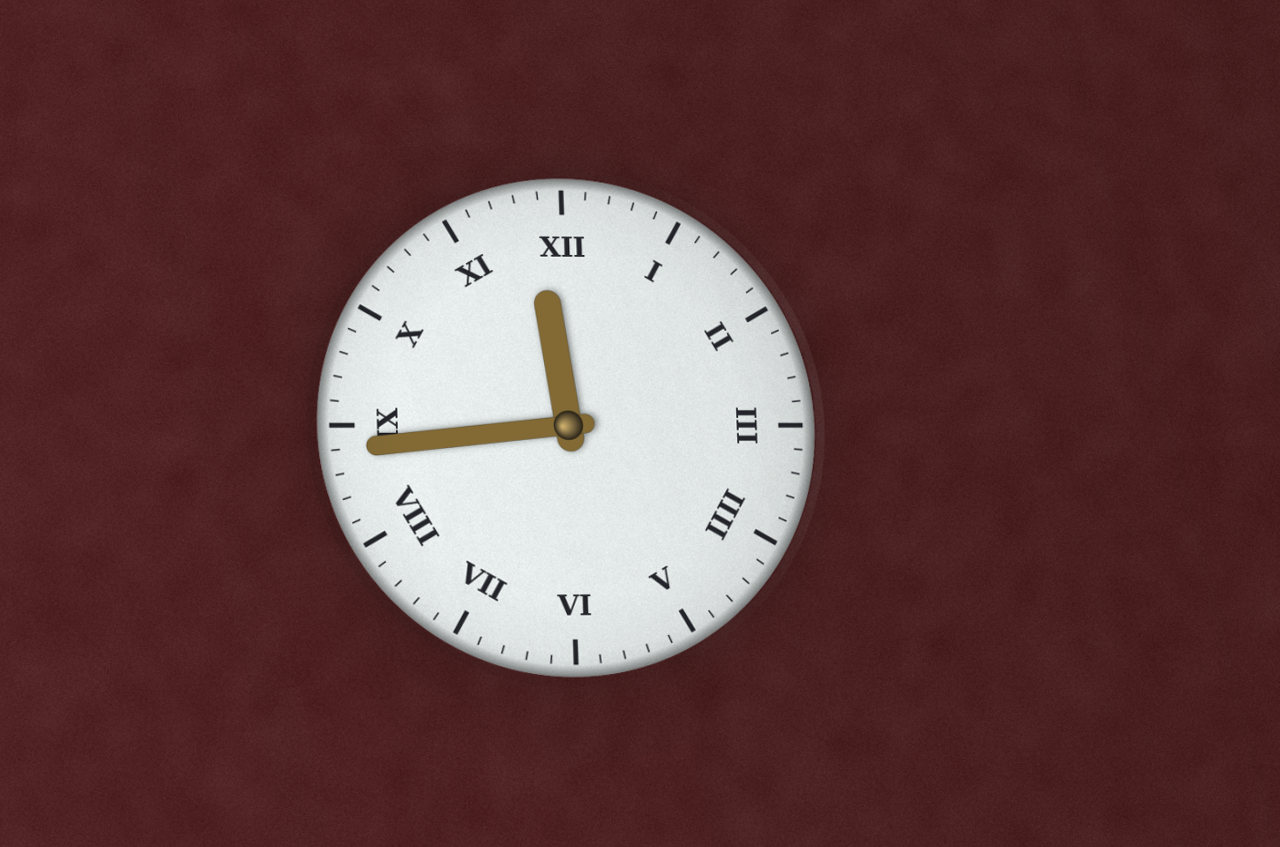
**11:44**
